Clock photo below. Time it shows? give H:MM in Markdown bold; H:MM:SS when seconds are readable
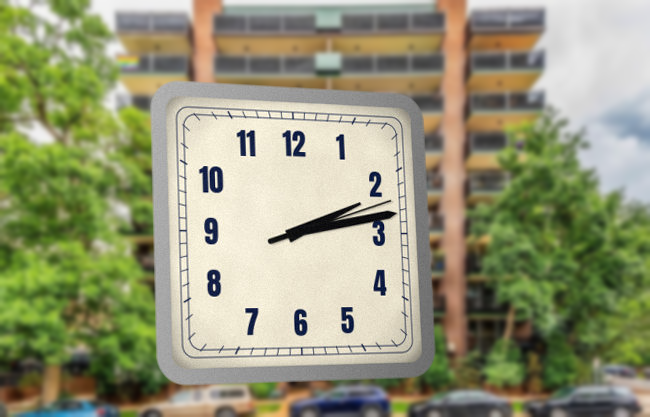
**2:13:12**
